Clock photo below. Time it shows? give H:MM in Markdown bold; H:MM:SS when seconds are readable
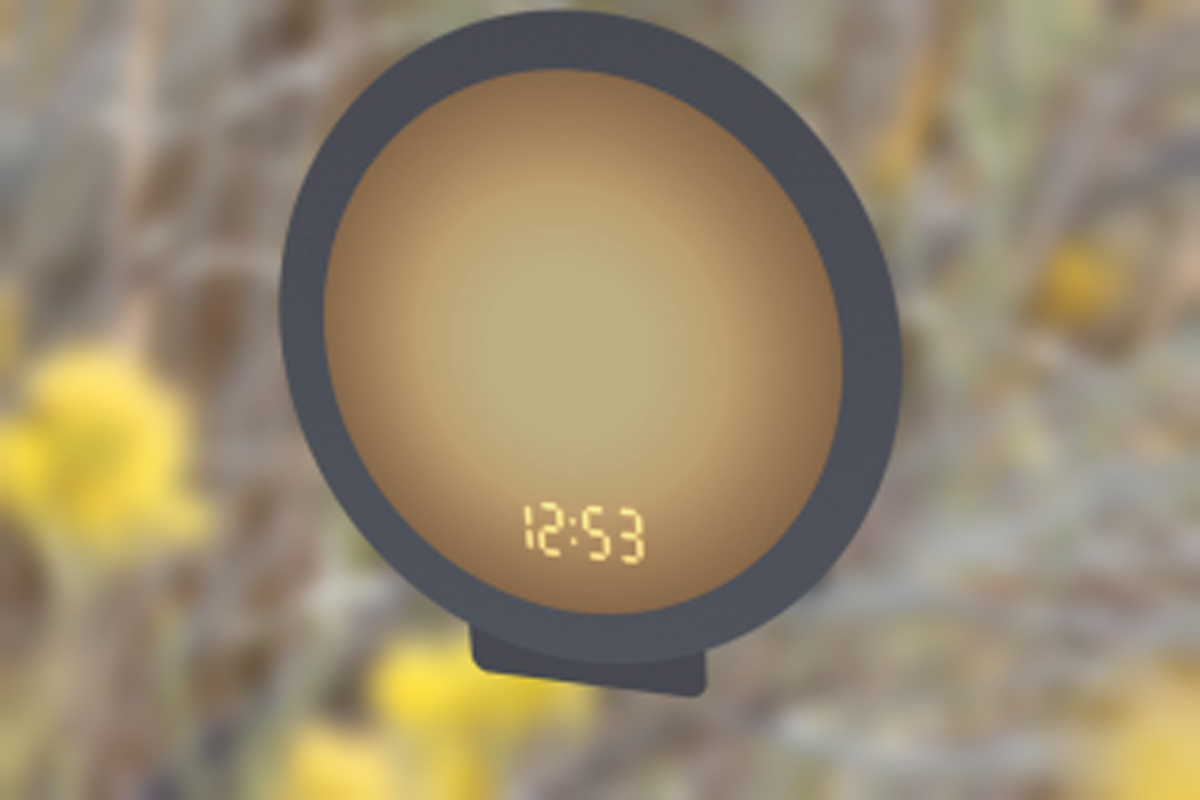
**12:53**
